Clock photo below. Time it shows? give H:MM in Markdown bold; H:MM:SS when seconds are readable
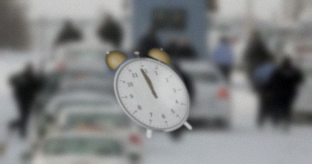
**11:59**
